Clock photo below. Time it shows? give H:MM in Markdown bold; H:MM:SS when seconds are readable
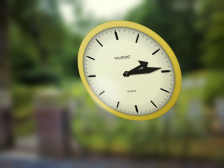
**2:14**
